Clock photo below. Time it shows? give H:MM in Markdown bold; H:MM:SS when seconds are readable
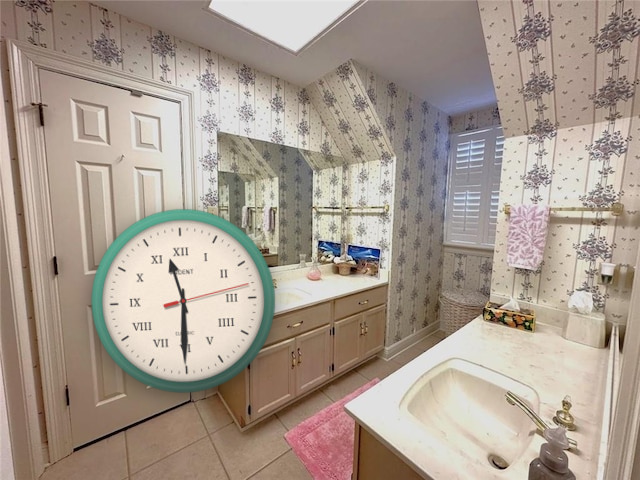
**11:30:13**
